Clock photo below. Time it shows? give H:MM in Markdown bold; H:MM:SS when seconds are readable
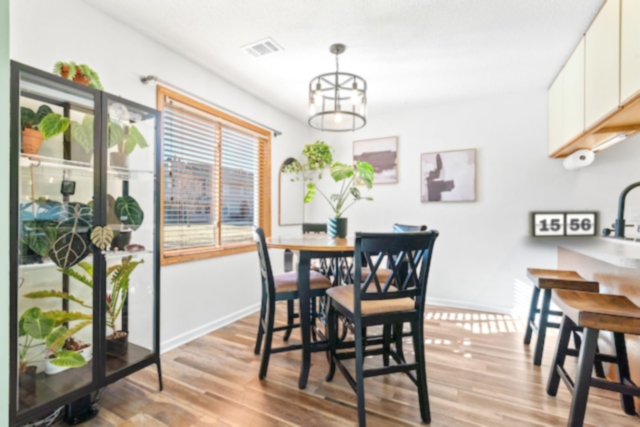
**15:56**
